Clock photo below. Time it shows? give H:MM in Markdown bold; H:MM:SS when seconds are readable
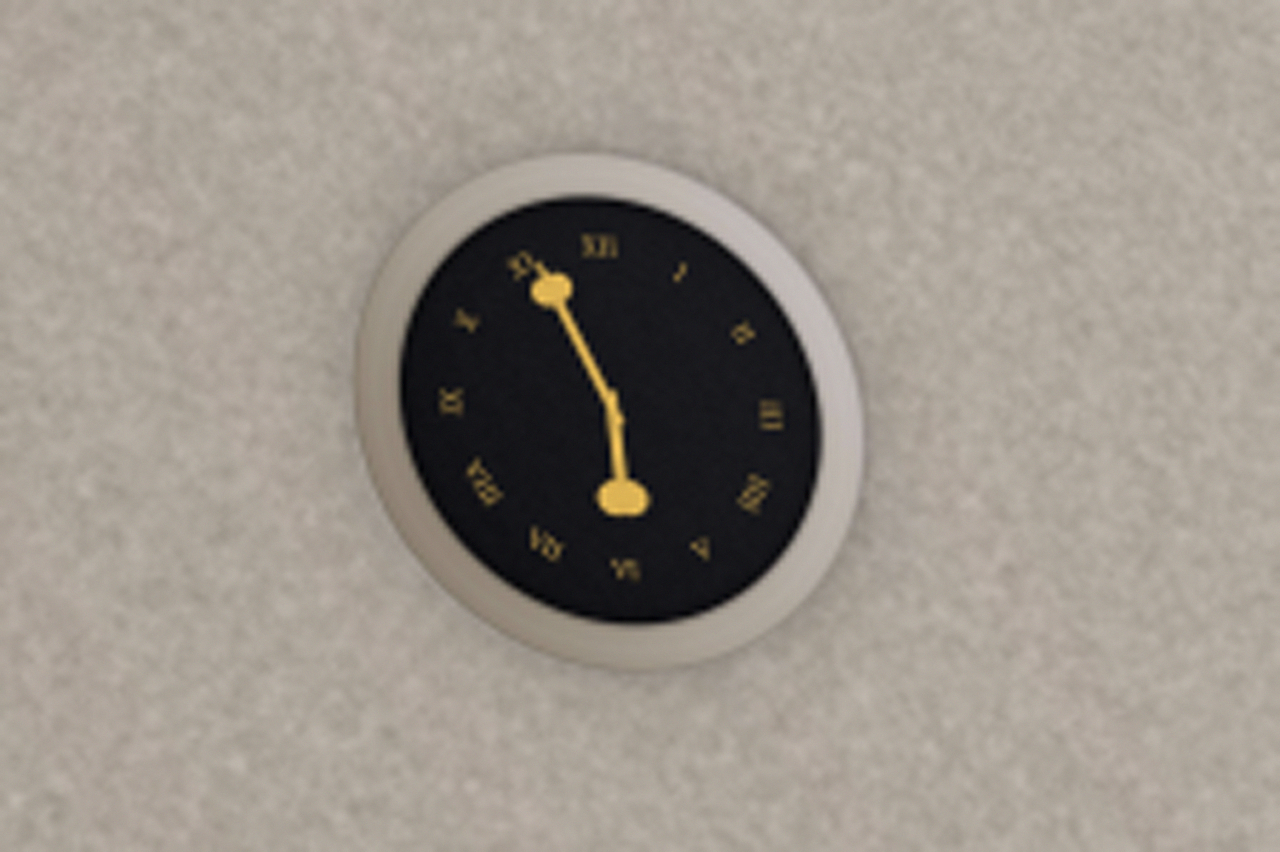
**5:56**
